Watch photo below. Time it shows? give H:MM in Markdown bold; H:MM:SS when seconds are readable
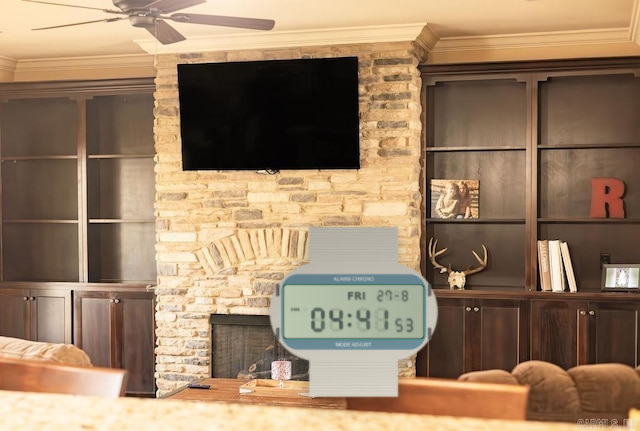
**4:41:53**
